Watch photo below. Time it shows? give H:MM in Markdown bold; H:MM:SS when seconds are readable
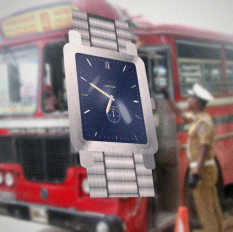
**6:50**
